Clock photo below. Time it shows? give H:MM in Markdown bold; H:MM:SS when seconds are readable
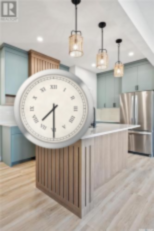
**7:30**
